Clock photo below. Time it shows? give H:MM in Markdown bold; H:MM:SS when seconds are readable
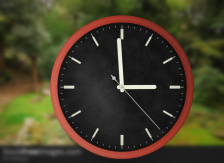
**2:59:23**
